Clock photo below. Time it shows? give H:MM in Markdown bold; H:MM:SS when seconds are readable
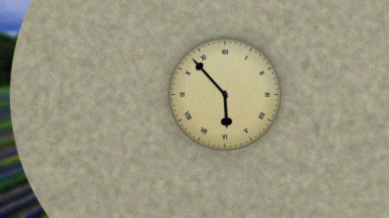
**5:53**
